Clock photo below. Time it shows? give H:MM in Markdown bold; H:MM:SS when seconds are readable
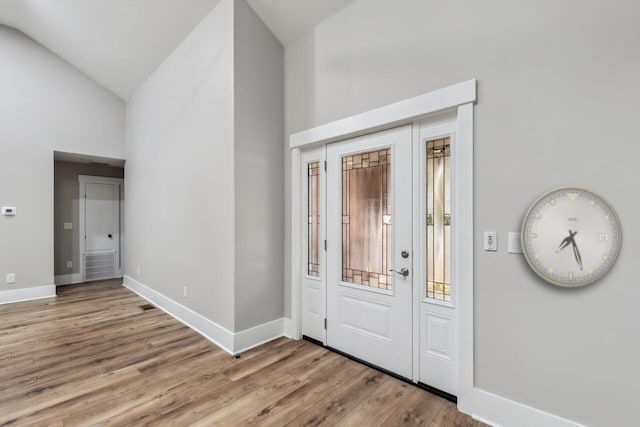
**7:27**
